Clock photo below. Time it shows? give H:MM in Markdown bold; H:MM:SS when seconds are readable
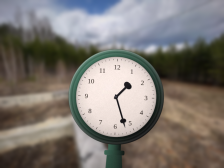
**1:27**
